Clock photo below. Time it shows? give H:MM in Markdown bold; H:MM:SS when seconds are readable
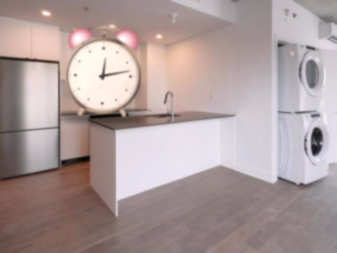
**12:13**
